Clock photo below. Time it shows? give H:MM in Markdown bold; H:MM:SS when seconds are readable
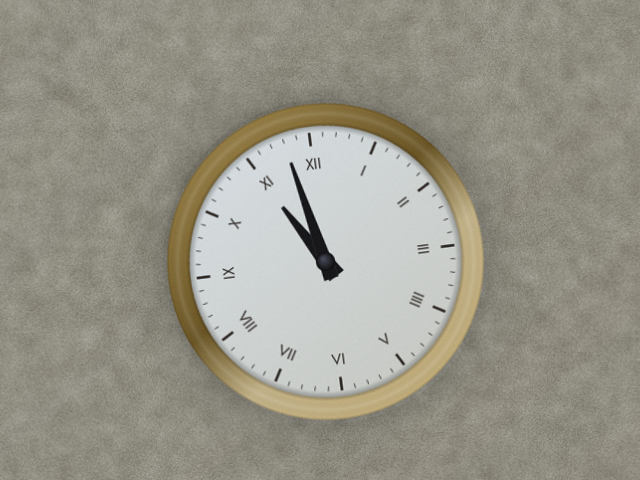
**10:58**
